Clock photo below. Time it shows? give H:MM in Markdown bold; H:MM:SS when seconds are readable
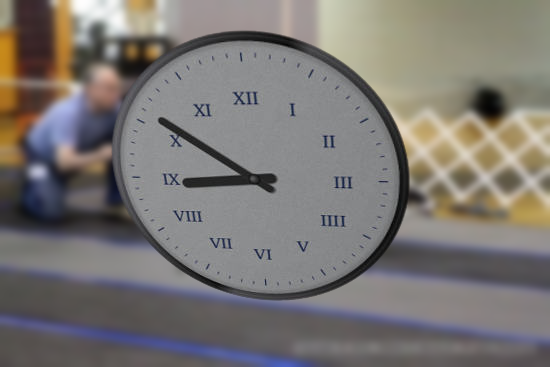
**8:51**
